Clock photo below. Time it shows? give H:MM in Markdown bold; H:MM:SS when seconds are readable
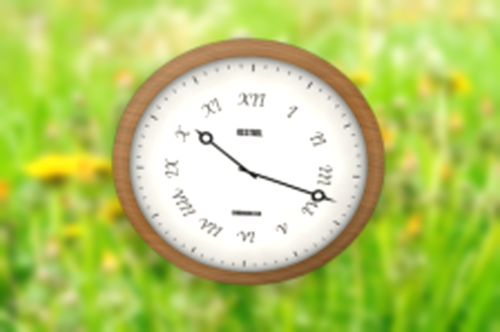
**10:18**
